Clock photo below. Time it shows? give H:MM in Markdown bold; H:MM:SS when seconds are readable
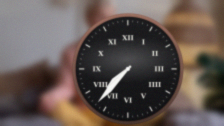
**7:37**
